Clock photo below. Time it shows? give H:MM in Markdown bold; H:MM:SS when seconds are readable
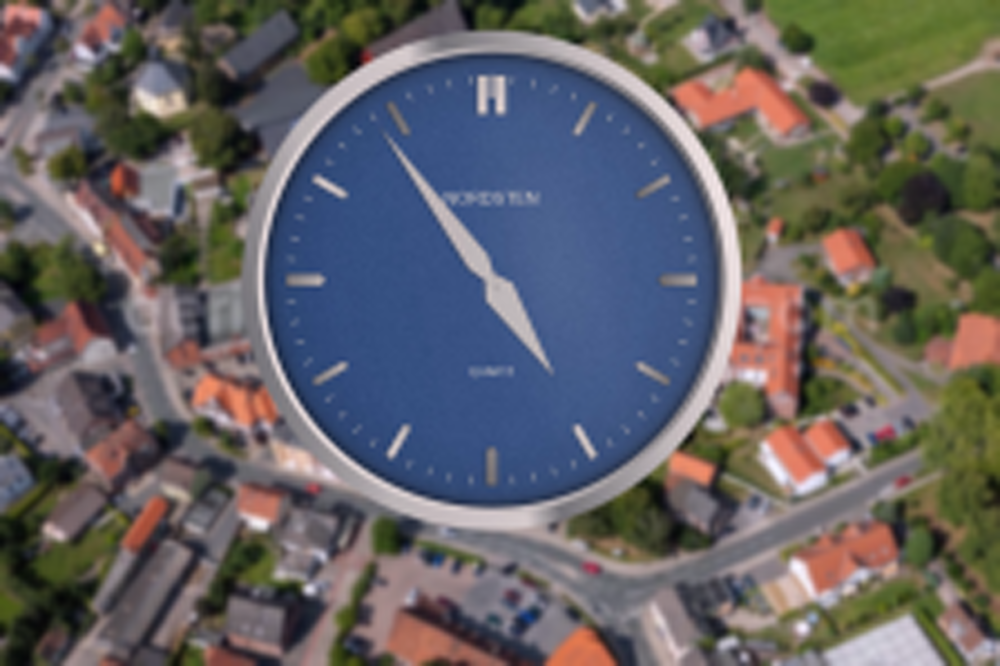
**4:54**
